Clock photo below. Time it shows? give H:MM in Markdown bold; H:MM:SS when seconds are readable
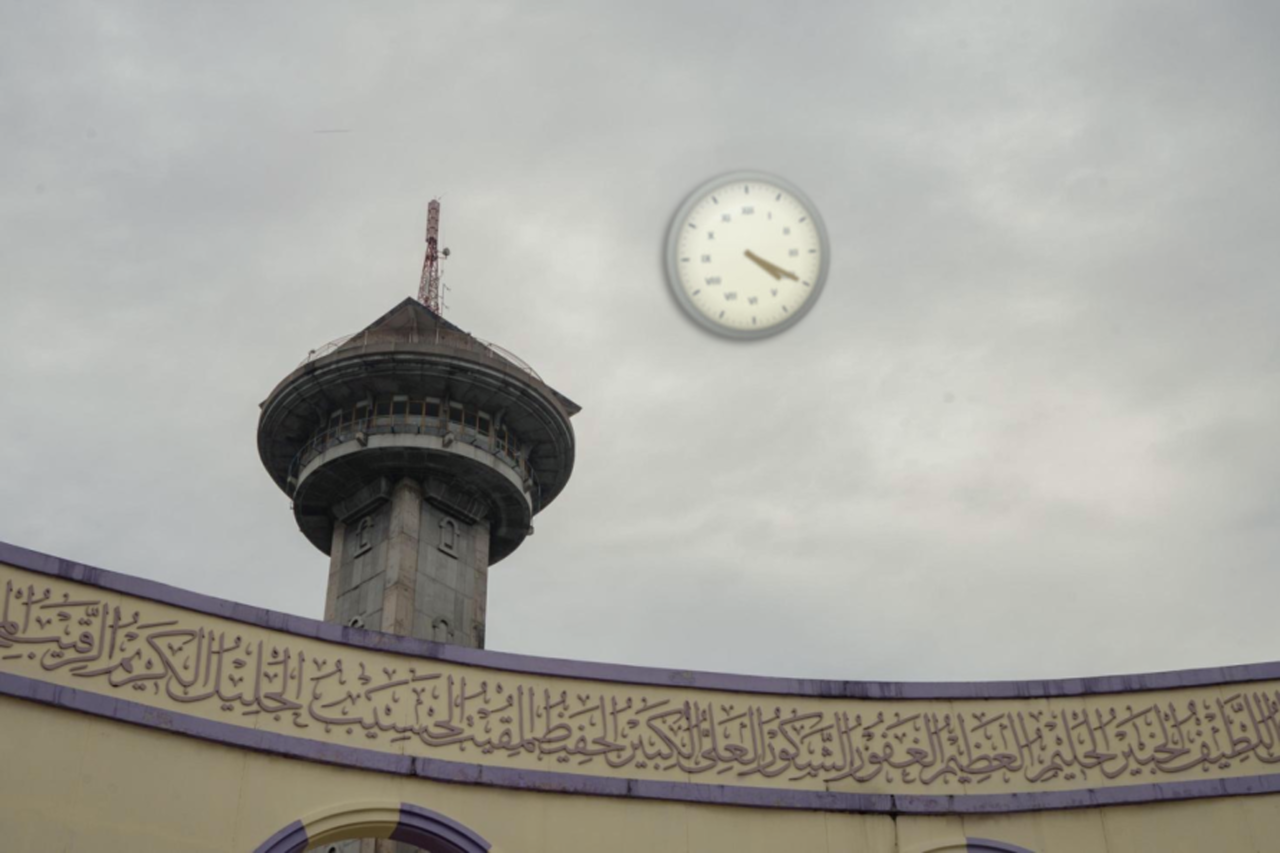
**4:20**
